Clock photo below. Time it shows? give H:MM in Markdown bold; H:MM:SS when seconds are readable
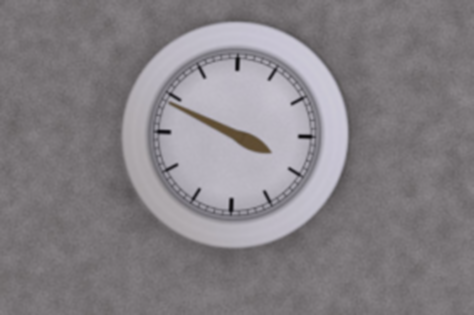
**3:49**
